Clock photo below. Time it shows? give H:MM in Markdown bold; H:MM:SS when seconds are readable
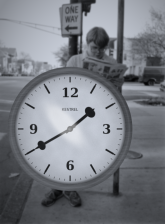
**1:40**
